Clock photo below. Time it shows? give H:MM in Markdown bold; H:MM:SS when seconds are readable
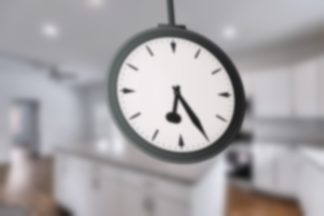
**6:25**
